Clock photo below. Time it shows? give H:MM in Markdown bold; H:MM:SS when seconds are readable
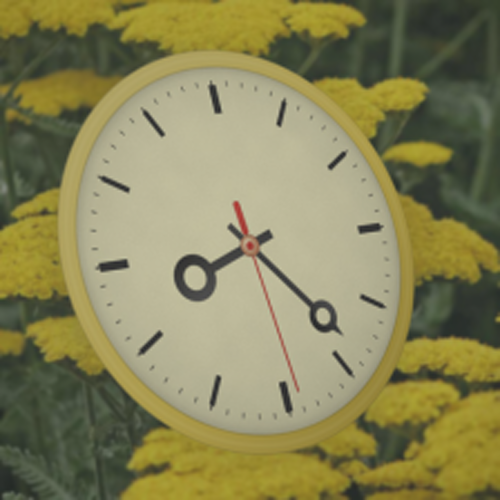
**8:23:29**
